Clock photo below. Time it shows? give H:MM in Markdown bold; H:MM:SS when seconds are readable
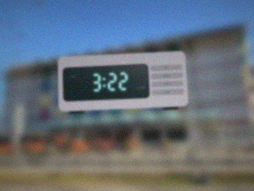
**3:22**
